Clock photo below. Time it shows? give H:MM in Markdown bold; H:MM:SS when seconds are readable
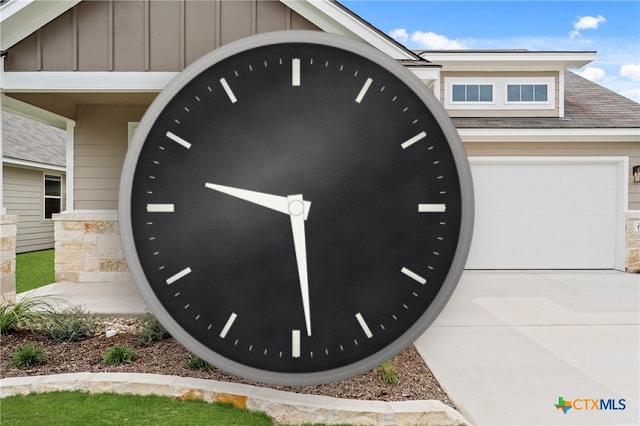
**9:29**
